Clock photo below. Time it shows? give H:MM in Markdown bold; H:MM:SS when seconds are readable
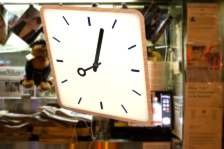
**8:03**
